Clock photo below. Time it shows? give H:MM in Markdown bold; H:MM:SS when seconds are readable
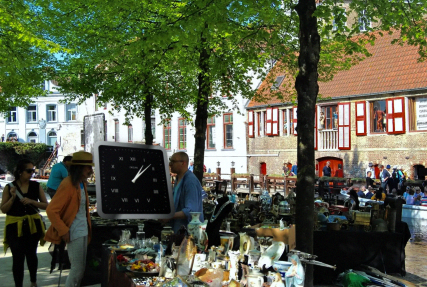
**1:08**
